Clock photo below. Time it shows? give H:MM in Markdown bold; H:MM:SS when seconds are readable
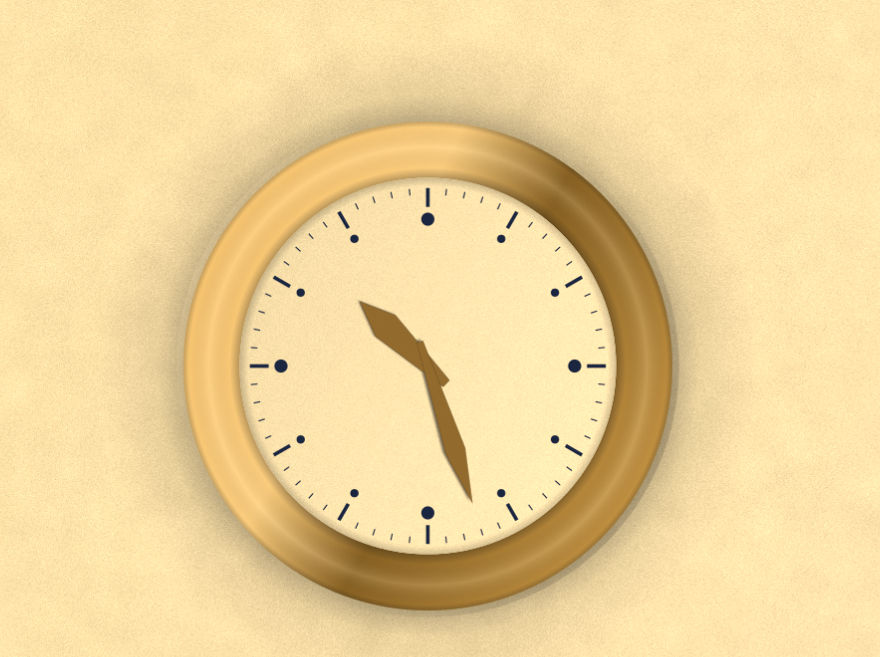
**10:27**
